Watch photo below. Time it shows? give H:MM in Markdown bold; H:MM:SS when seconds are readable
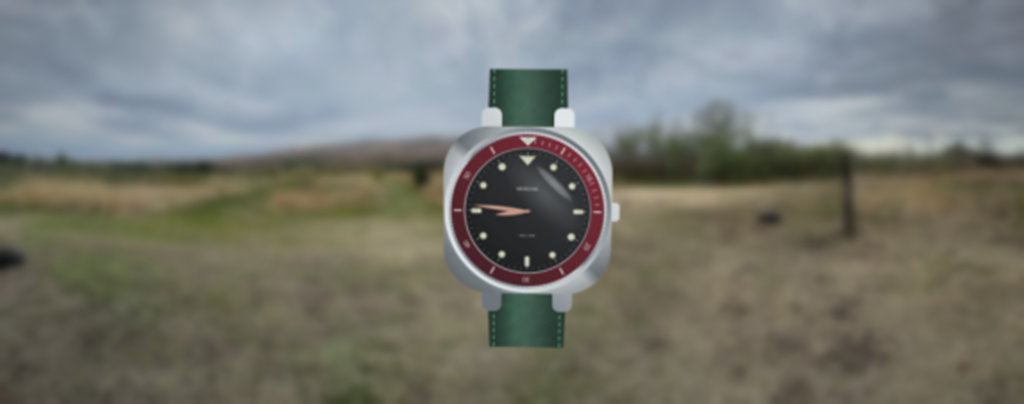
**8:46**
